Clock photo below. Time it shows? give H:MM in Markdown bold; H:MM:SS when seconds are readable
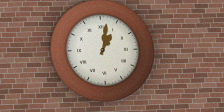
**1:02**
